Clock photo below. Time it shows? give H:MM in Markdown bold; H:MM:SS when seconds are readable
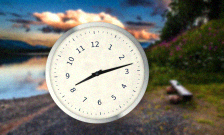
**8:13**
